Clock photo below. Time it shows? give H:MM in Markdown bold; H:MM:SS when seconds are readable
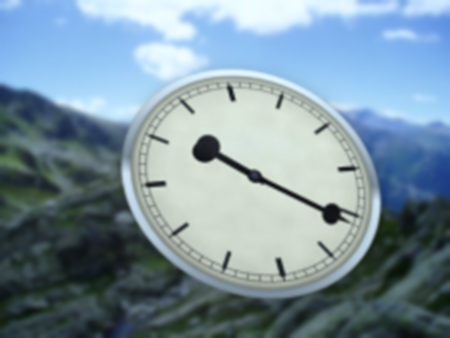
**10:21**
